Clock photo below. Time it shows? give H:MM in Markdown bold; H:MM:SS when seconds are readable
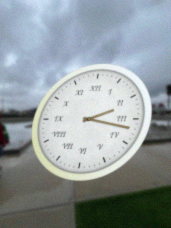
**2:17**
